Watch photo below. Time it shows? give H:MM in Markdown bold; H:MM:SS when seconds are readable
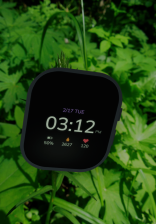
**3:12**
